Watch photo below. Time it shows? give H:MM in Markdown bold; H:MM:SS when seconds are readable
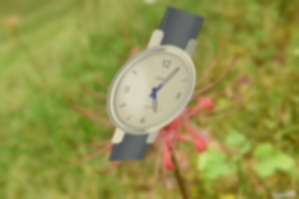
**5:05**
